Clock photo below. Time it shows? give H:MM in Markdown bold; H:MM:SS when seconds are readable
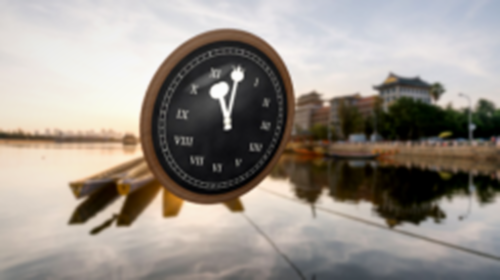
**11:00**
